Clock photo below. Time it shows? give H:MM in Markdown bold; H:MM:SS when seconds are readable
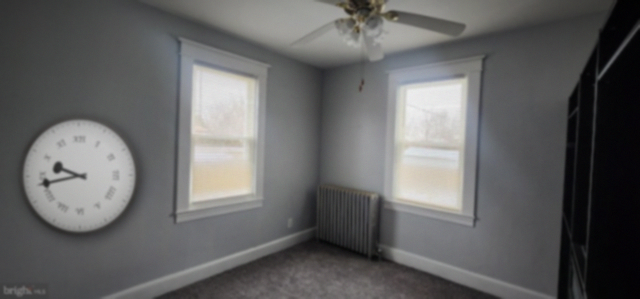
**9:43**
